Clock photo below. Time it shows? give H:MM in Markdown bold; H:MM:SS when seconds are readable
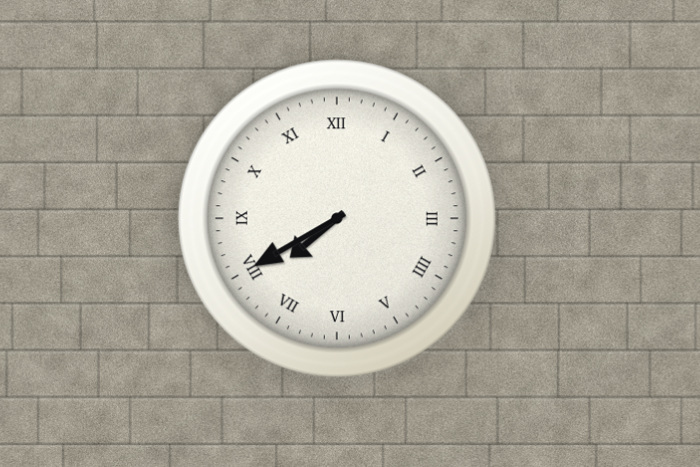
**7:40**
